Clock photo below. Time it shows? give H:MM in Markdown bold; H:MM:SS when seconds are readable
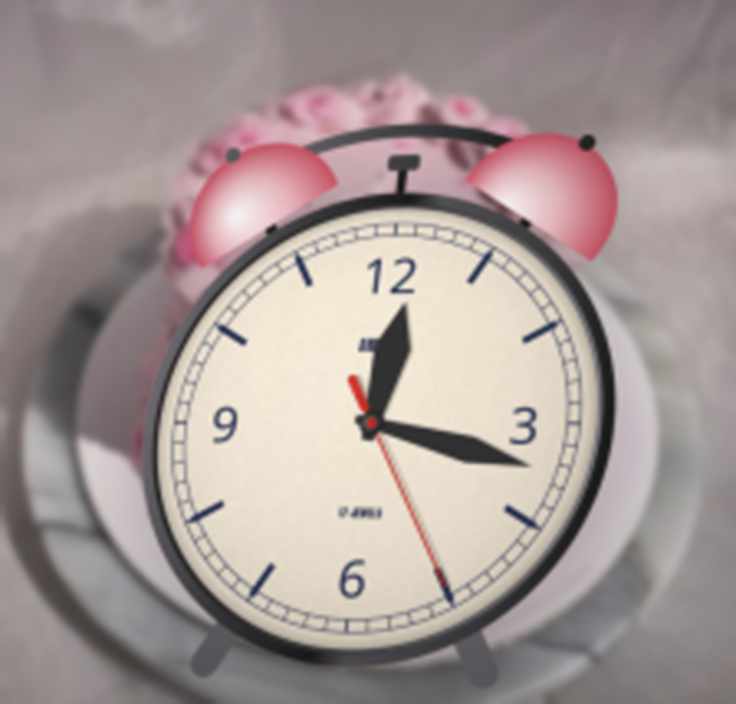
**12:17:25**
